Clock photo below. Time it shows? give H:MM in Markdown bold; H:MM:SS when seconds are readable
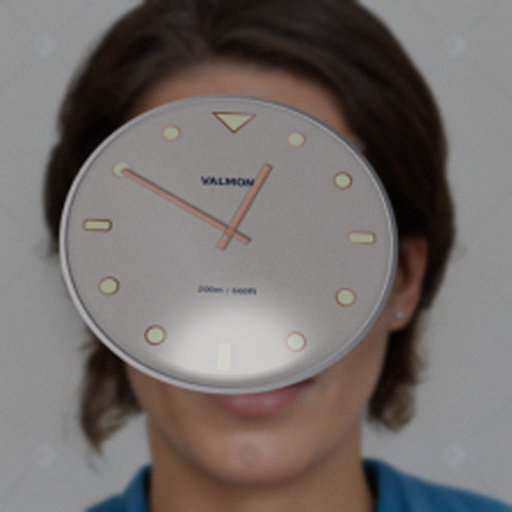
**12:50**
